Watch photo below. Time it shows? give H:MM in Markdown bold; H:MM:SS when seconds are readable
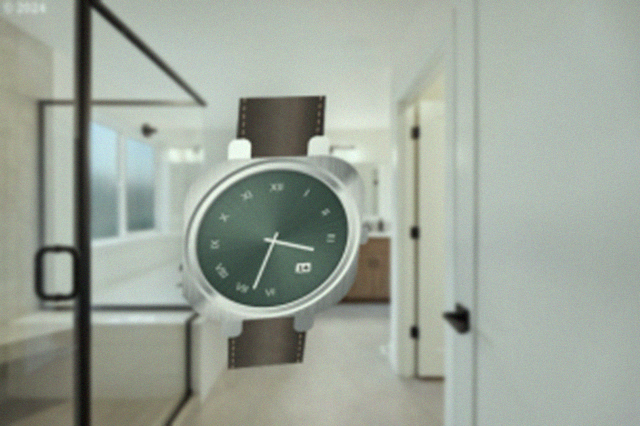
**3:33**
